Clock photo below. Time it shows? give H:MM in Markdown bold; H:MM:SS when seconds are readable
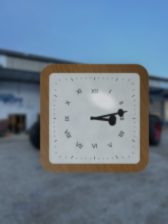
**3:13**
